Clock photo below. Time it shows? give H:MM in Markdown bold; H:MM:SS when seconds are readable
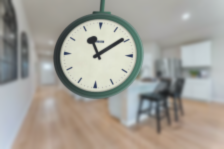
**11:09**
